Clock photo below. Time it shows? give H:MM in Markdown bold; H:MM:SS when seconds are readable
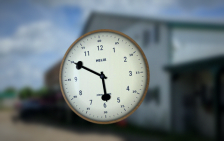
**5:50**
